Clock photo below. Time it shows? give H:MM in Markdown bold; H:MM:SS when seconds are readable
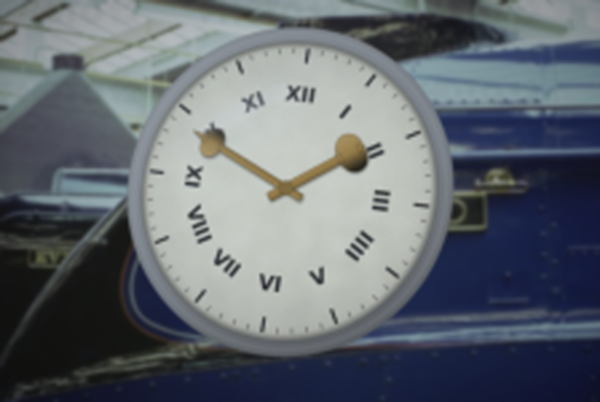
**1:49**
